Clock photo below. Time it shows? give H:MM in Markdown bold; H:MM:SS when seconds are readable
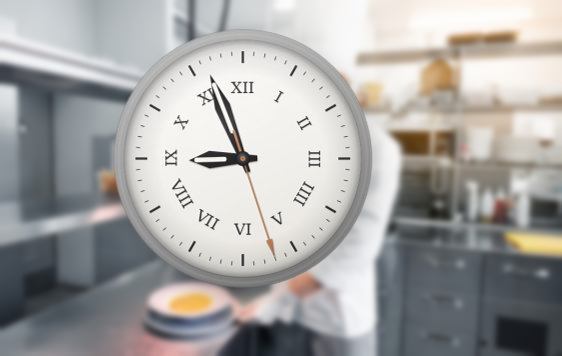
**8:56:27**
